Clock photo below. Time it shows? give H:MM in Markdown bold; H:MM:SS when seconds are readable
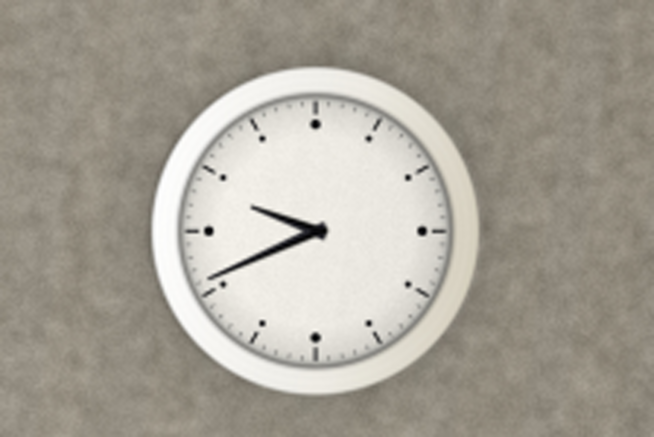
**9:41**
